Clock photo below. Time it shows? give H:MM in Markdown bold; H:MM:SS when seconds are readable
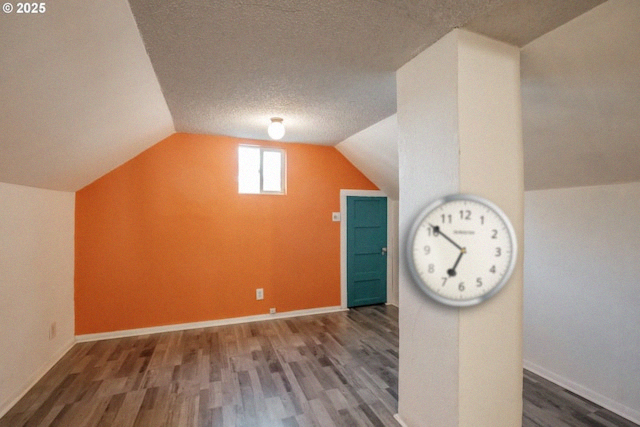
**6:51**
